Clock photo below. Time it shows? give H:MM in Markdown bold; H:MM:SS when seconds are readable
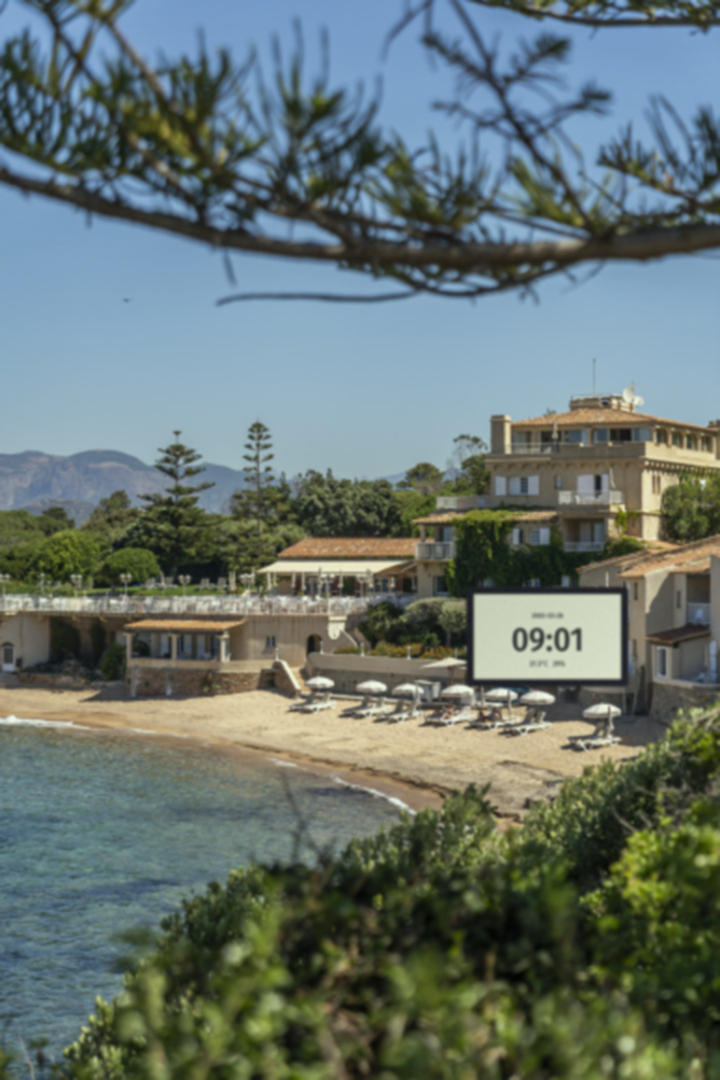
**9:01**
